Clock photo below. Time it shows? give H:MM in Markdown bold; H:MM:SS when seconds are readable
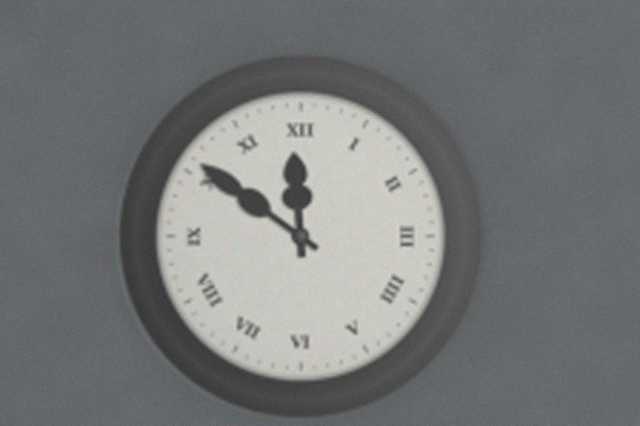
**11:51**
